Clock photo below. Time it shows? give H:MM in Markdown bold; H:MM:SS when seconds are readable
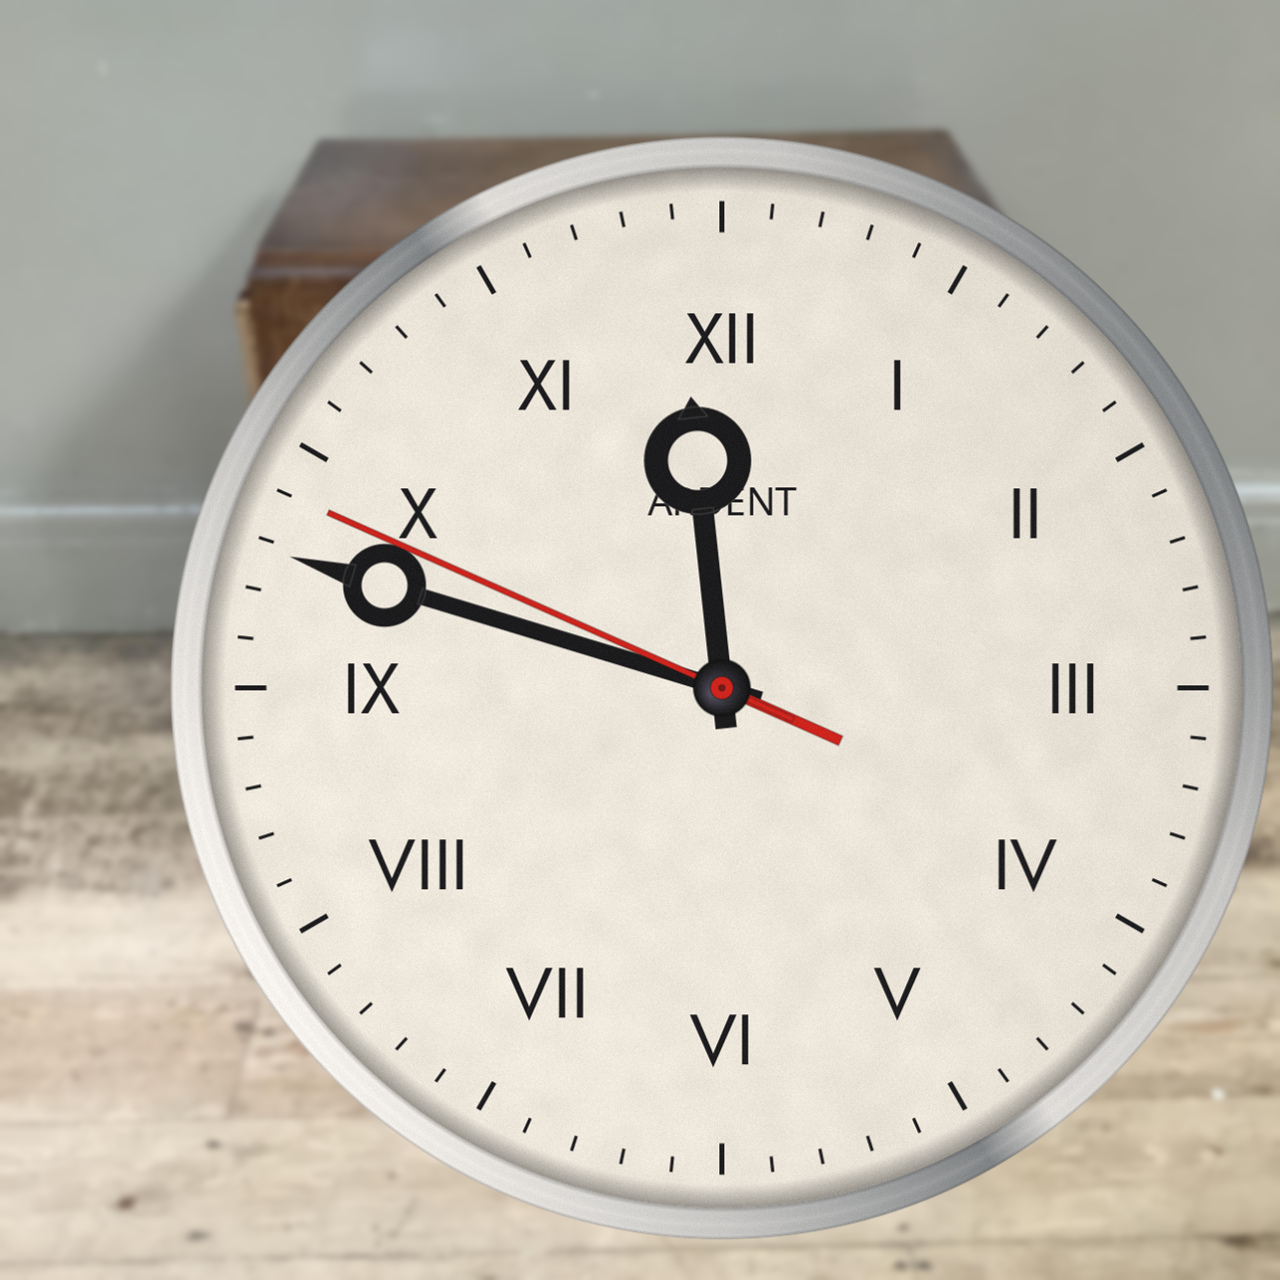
**11:47:49**
